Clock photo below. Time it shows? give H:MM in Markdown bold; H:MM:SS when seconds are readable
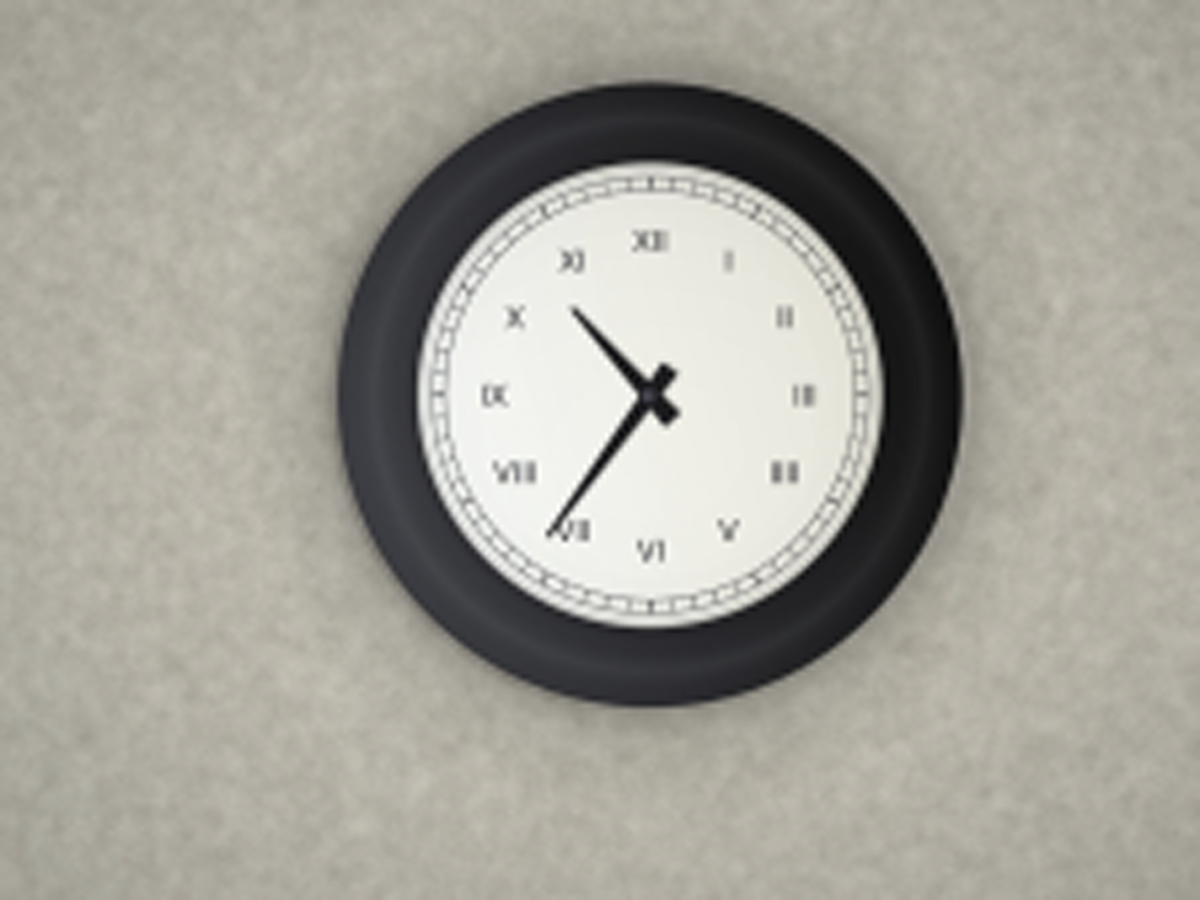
**10:36**
